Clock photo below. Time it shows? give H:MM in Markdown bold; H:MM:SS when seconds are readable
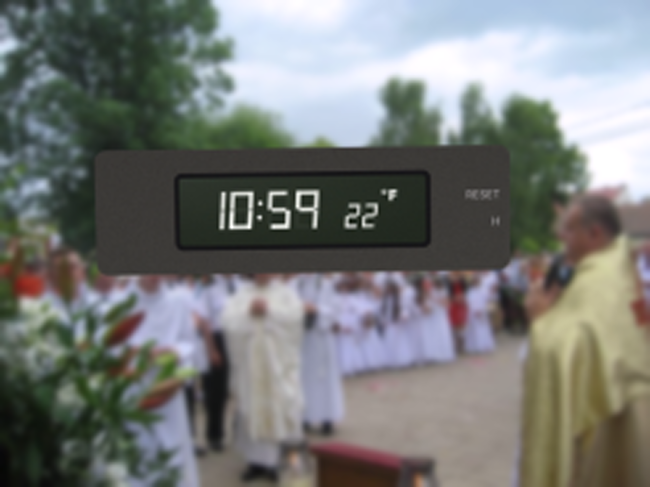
**10:59**
